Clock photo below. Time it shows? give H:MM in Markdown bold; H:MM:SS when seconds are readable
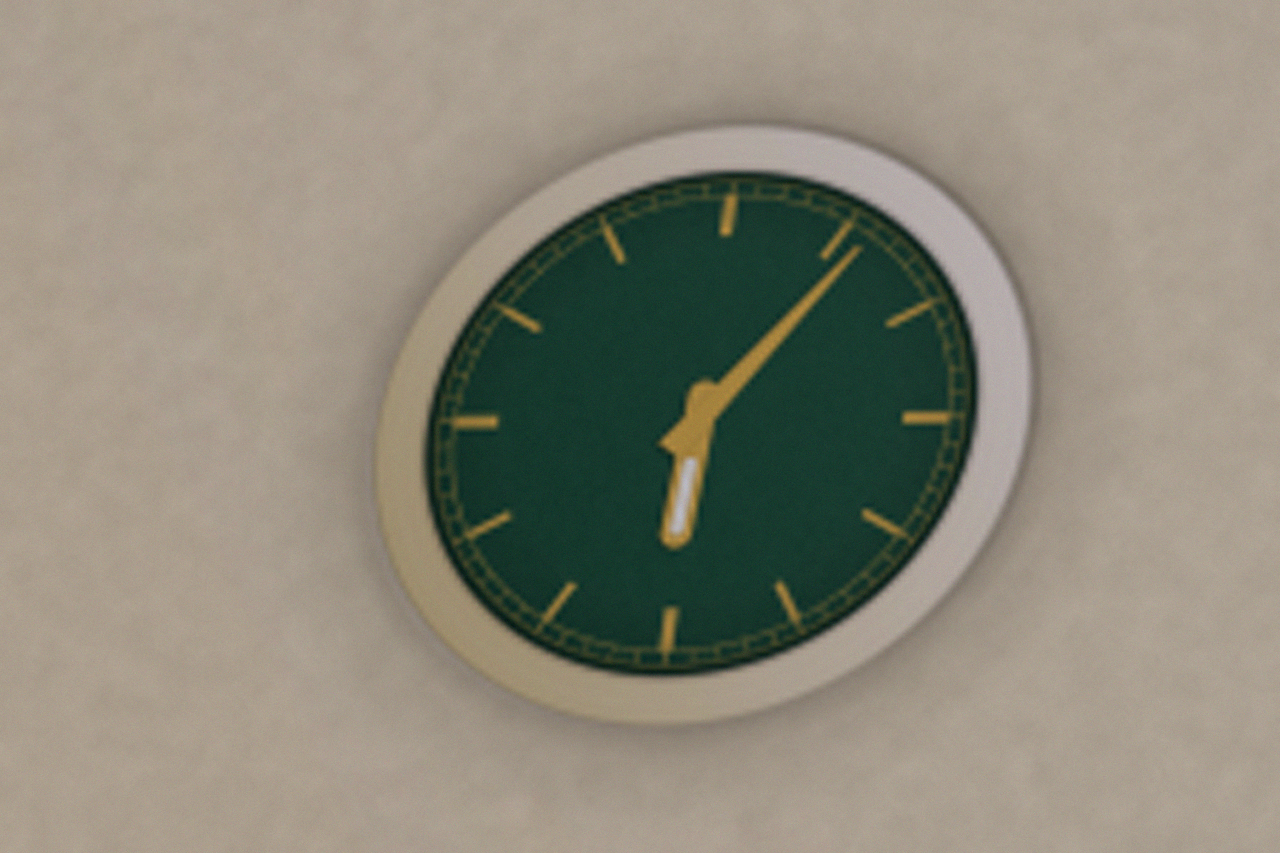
**6:06**
